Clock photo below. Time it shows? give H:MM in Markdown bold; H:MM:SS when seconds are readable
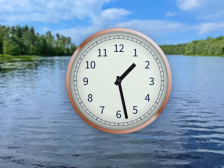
**1:28**
